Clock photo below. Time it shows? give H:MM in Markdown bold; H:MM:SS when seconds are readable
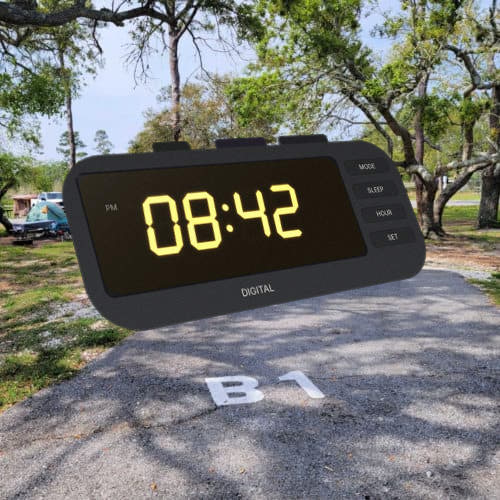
**8:42**
